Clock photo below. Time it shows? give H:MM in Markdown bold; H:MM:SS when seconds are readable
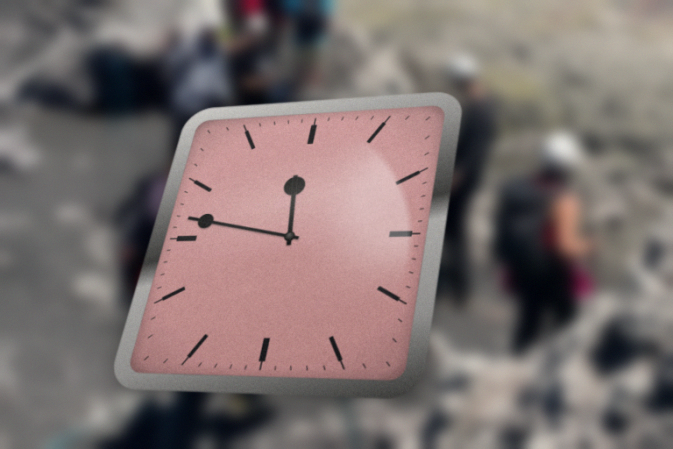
**11:47**
